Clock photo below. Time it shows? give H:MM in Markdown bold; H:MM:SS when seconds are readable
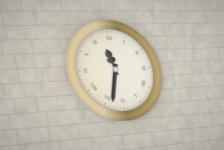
**11:33**
